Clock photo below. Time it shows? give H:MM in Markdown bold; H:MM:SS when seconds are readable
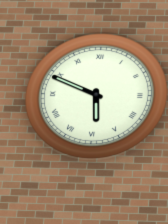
**5:49**
